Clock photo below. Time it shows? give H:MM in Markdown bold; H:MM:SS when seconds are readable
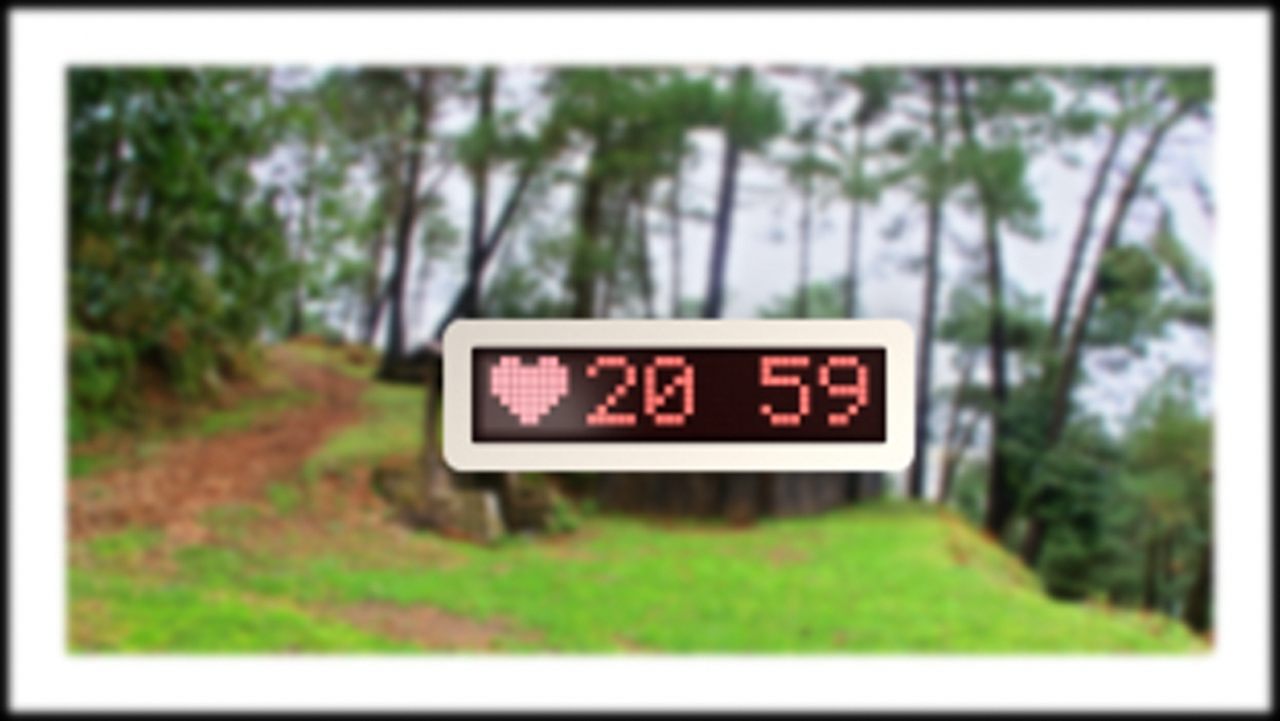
**20:59**
